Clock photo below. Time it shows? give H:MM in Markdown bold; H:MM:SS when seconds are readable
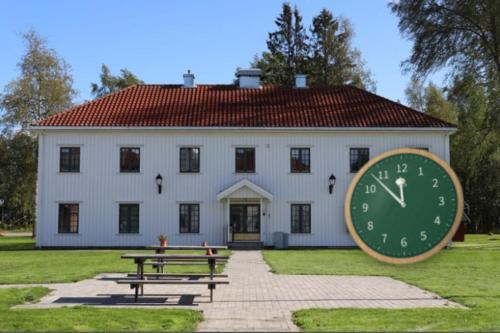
**11:53**
